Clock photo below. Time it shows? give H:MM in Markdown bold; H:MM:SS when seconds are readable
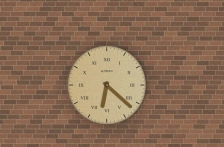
**6:22**
